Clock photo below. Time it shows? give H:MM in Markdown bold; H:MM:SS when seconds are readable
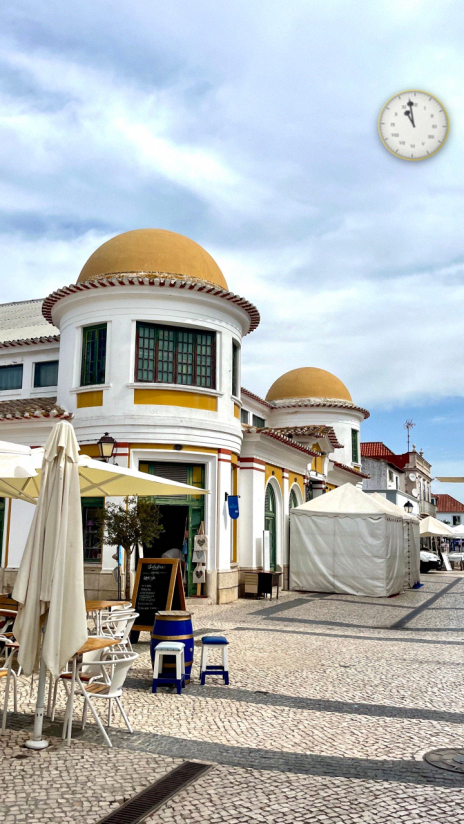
**10:58**
